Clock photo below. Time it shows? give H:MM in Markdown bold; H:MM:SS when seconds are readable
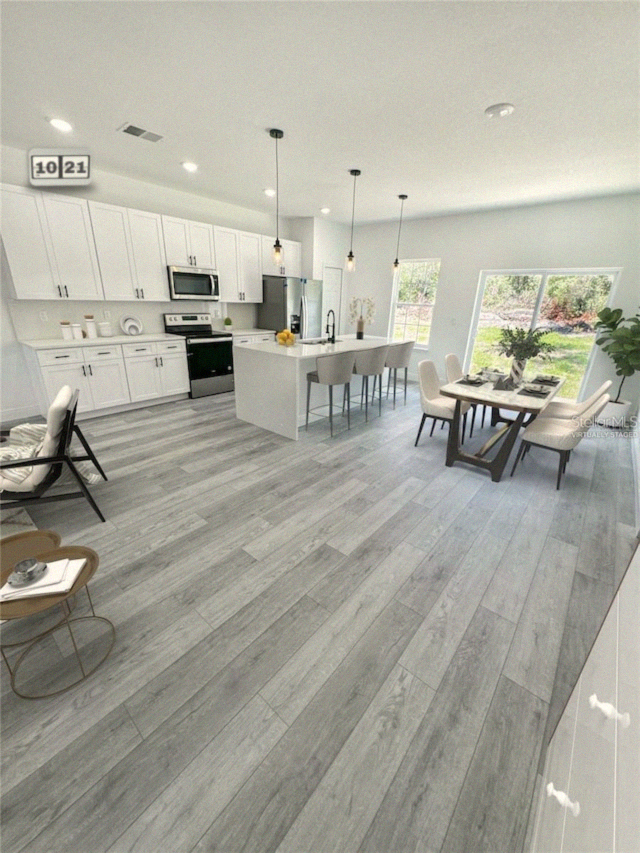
**10:21**
